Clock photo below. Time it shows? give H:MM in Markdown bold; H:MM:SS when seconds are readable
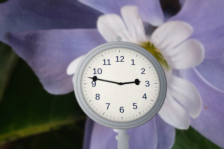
**2:47**
